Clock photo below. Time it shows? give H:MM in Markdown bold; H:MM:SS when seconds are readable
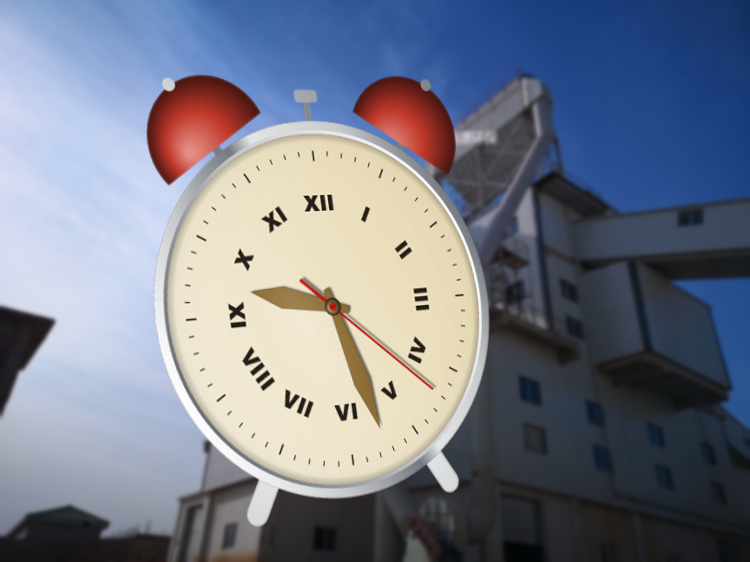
**9:27:22**
